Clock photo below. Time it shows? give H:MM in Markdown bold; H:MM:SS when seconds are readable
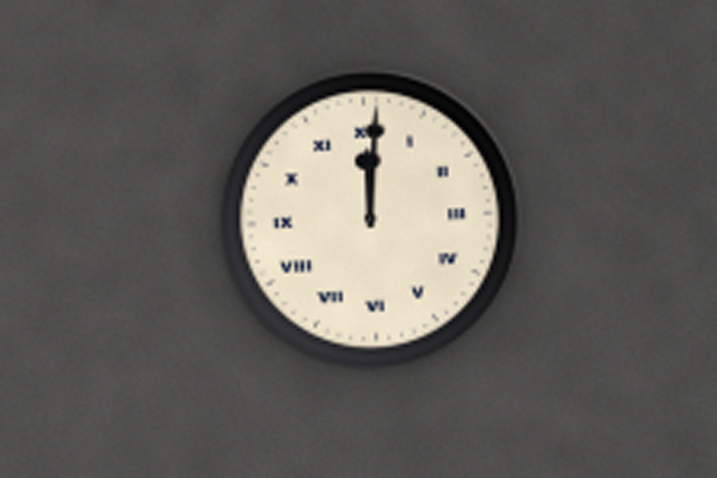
**12:01**
